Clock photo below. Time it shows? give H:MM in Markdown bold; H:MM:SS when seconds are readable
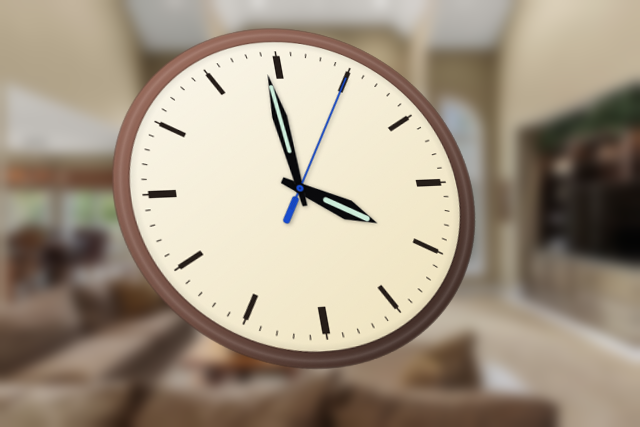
**3:59:05**
